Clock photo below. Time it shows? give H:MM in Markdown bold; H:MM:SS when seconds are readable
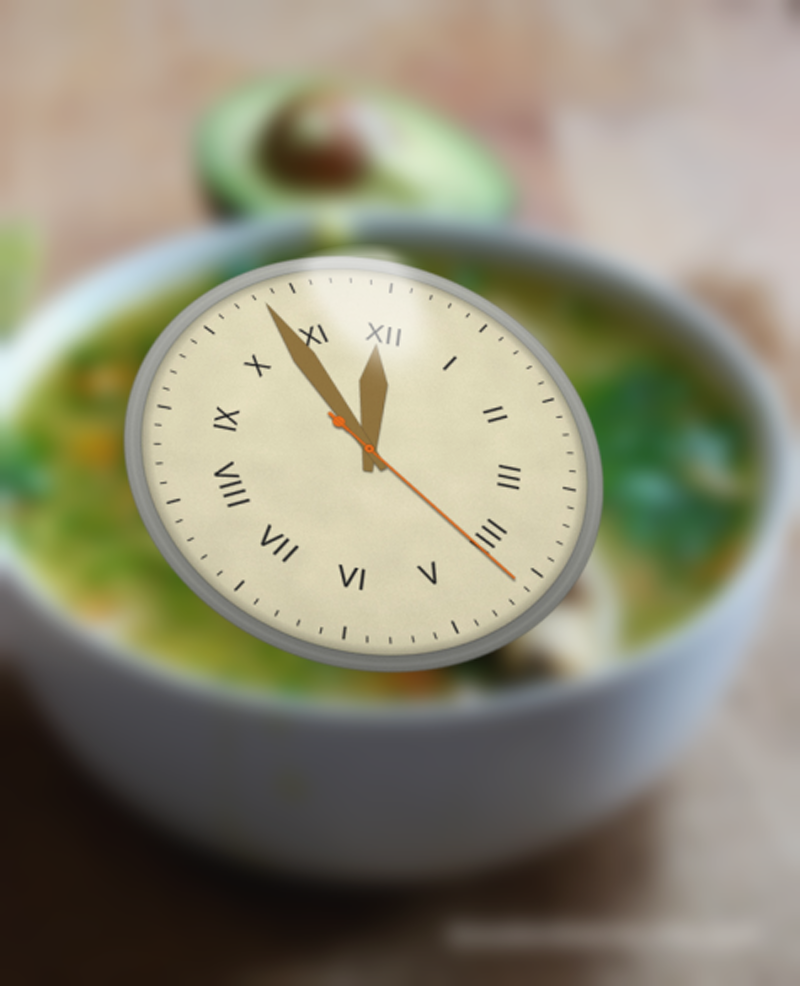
**11:53:21**
